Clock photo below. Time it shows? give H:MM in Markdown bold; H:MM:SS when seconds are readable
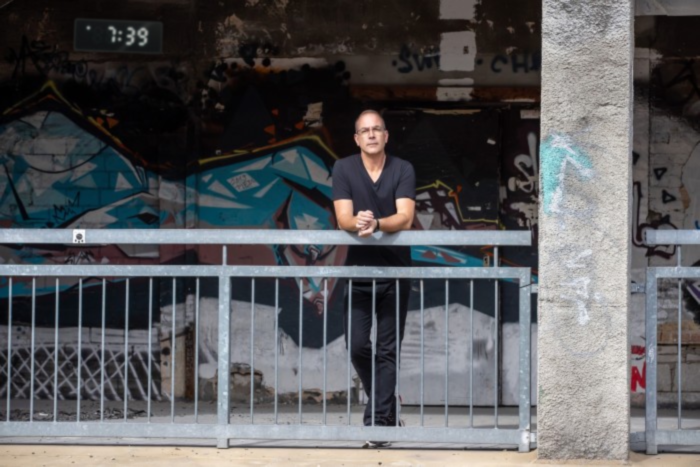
**7:39**
